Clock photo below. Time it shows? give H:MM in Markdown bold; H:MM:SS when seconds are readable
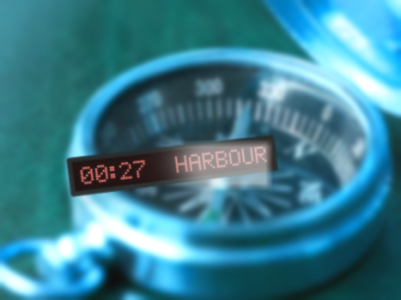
**0:27**
